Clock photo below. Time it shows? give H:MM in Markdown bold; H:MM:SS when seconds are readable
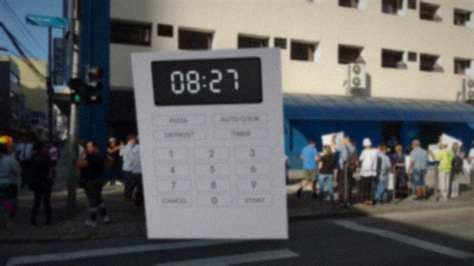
**8:27**
